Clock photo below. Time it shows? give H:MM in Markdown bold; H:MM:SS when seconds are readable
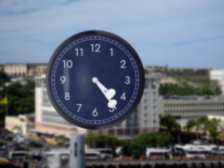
**4:24**
